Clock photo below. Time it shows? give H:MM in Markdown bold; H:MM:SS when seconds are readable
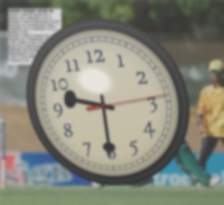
**9:30:14**
